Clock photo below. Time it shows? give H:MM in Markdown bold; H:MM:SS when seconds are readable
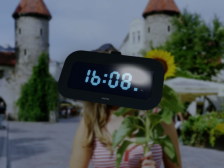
**16:08**
